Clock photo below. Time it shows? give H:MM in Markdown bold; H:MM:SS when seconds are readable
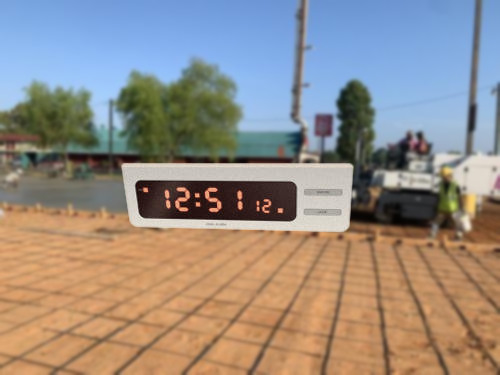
**12:51:12**
